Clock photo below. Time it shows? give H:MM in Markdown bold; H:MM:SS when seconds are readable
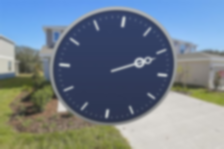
**2:11**
